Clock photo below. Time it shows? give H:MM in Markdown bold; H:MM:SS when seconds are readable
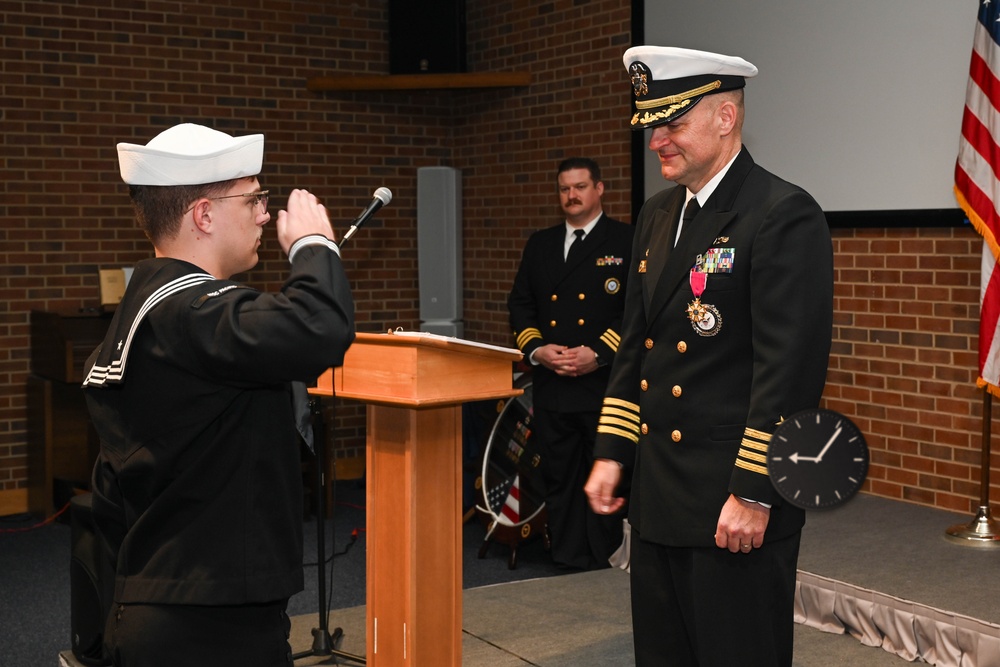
**9:06**
